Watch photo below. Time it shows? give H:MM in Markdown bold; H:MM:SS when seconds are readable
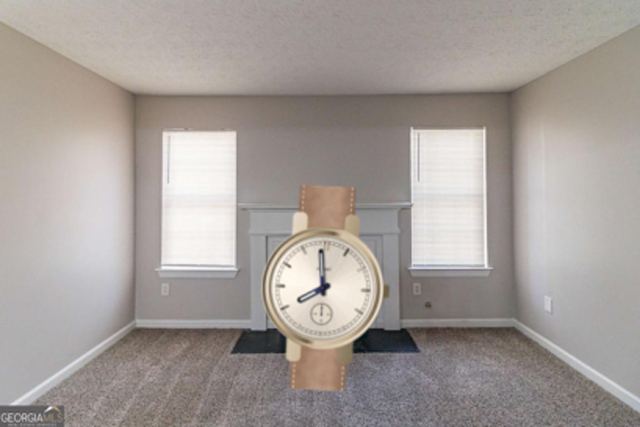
**7:59**
